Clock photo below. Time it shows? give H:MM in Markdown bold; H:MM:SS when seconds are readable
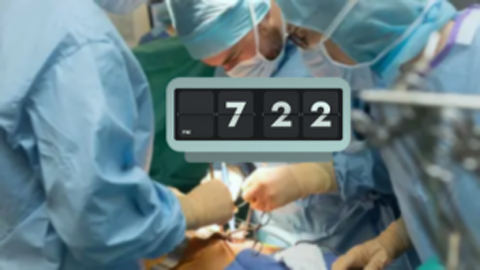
**7:22**
